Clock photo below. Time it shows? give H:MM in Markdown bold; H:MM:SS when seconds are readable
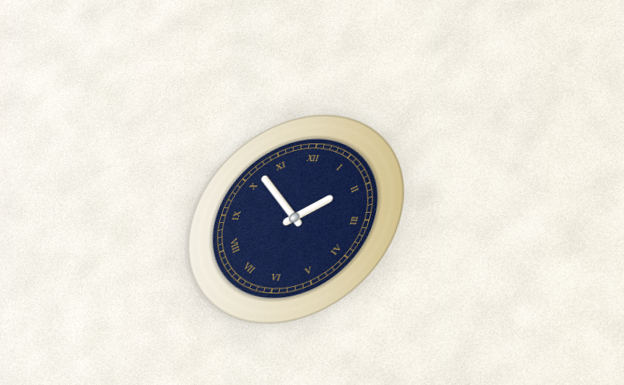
**1:52**
